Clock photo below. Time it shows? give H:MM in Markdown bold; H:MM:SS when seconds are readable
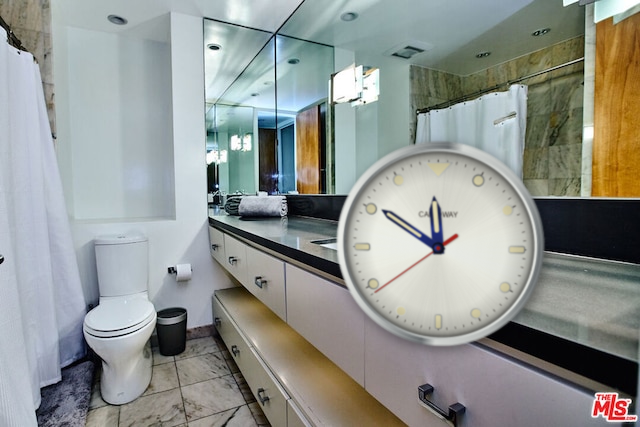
**11:50:39**
